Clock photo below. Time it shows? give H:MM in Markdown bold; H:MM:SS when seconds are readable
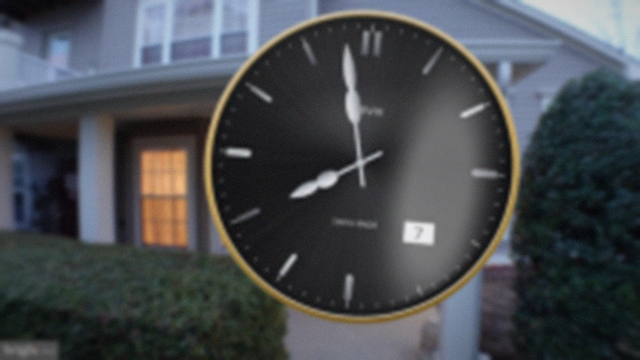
**7:58**
